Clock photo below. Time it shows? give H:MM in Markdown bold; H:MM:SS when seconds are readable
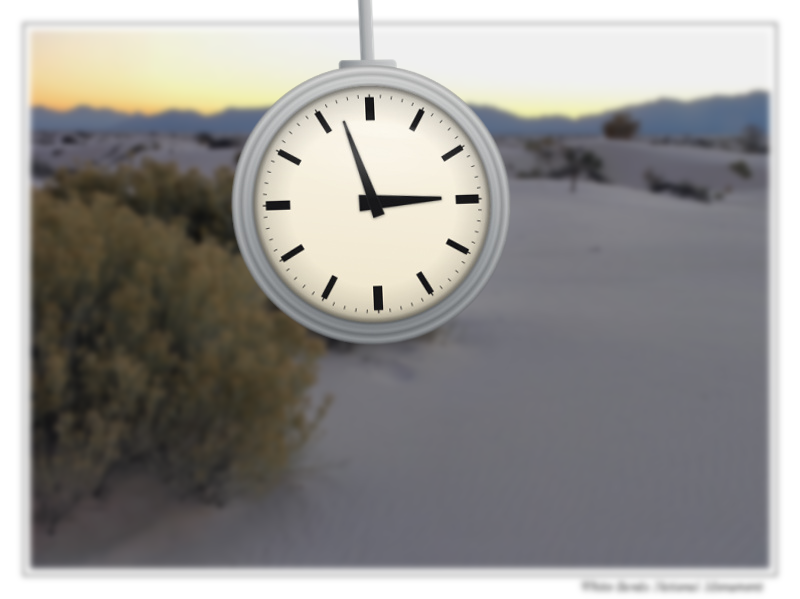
**2:57**
